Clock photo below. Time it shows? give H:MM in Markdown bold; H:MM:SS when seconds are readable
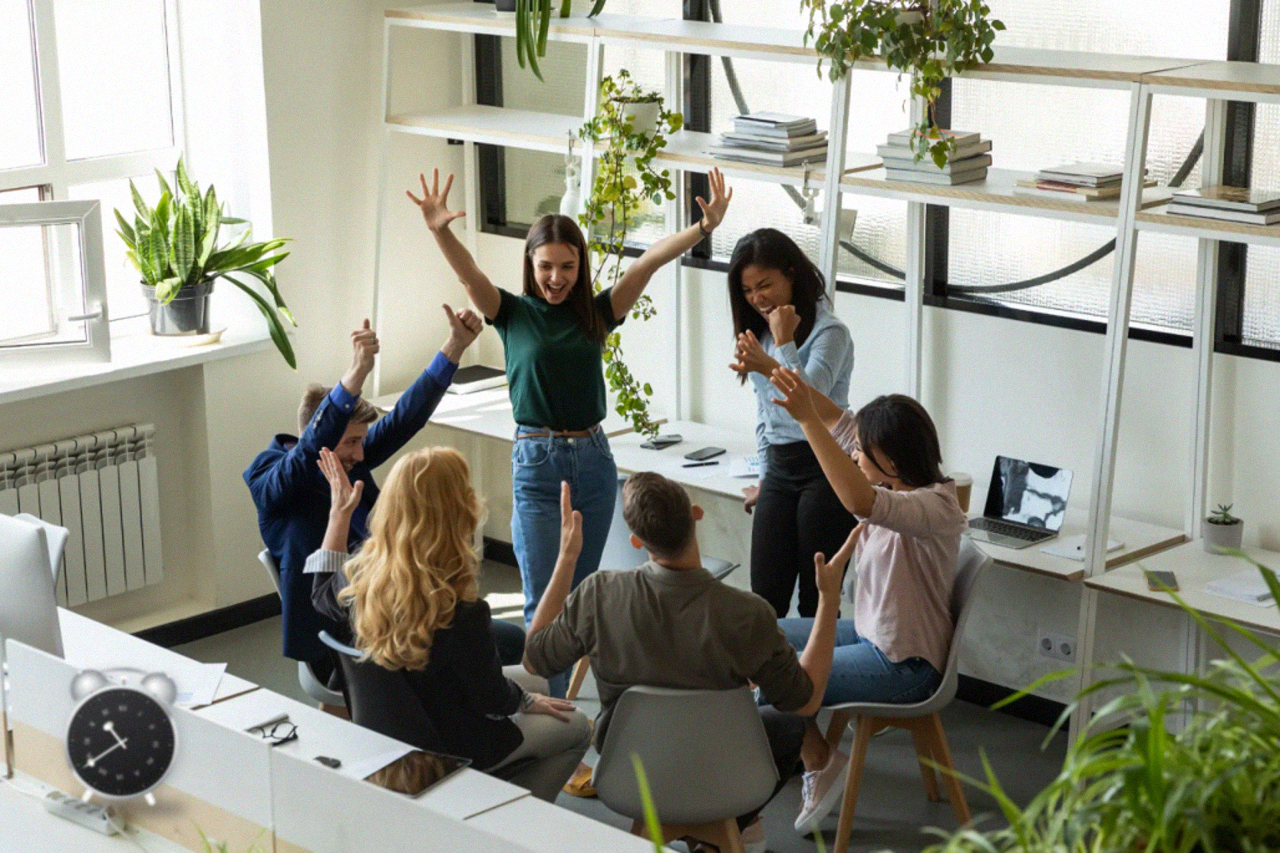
**10:39**
